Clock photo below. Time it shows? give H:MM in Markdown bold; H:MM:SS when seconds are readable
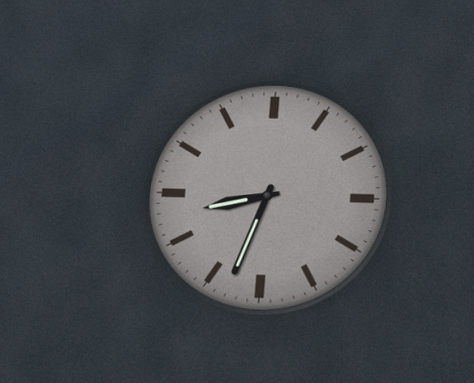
**8:33**
